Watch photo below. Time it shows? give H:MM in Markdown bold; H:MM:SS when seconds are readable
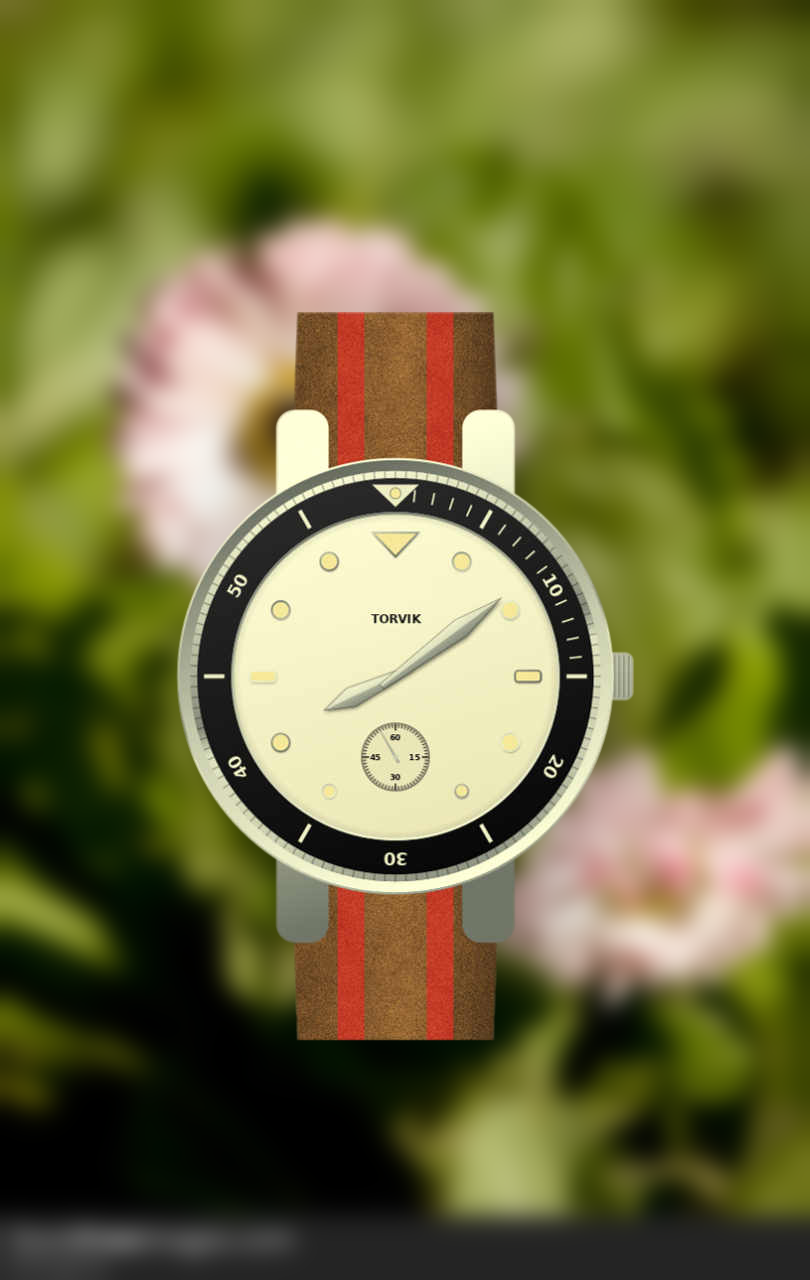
**8:08:55**
